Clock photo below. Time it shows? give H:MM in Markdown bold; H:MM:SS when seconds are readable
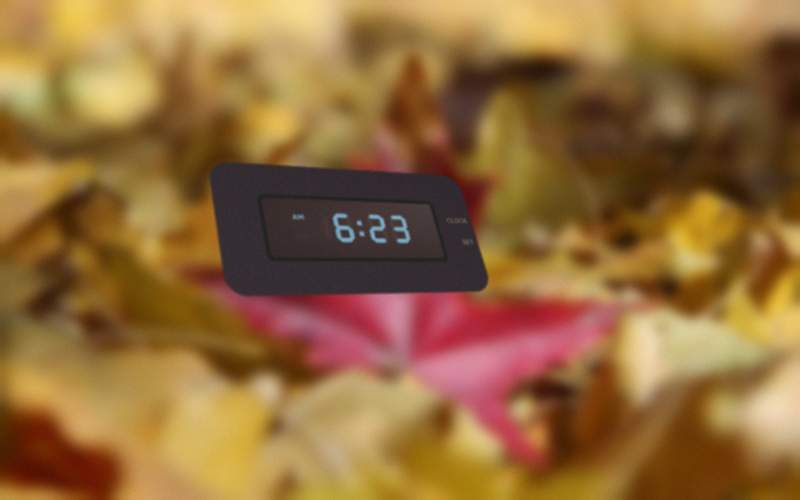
**6:23**
